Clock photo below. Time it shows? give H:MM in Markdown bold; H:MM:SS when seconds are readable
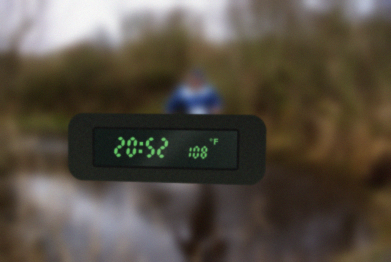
**20:52**
